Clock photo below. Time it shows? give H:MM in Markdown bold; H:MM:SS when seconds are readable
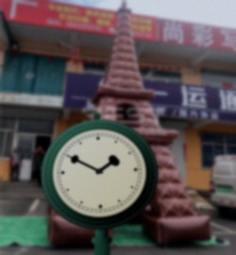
**1:50**
